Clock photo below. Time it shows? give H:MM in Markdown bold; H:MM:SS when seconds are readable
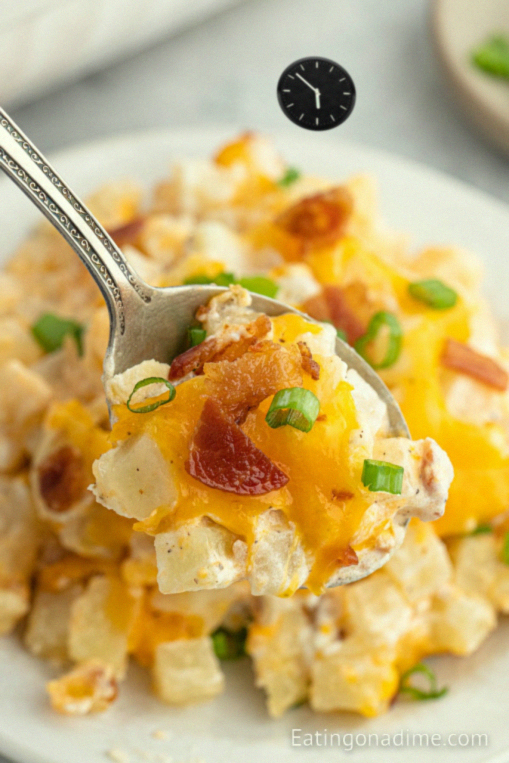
**5:52**
